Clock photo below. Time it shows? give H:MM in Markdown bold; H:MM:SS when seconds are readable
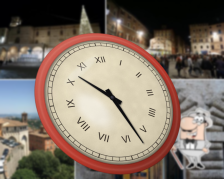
**10:27**
